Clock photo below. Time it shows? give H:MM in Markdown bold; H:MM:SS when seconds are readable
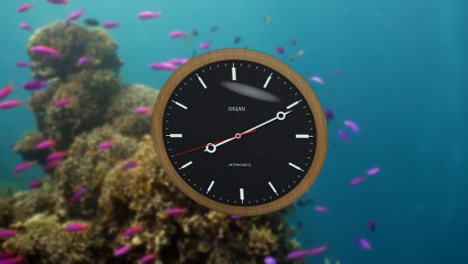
**8:10:42**
